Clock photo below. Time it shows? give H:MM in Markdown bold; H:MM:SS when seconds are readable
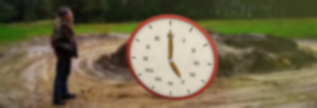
**5:00**
